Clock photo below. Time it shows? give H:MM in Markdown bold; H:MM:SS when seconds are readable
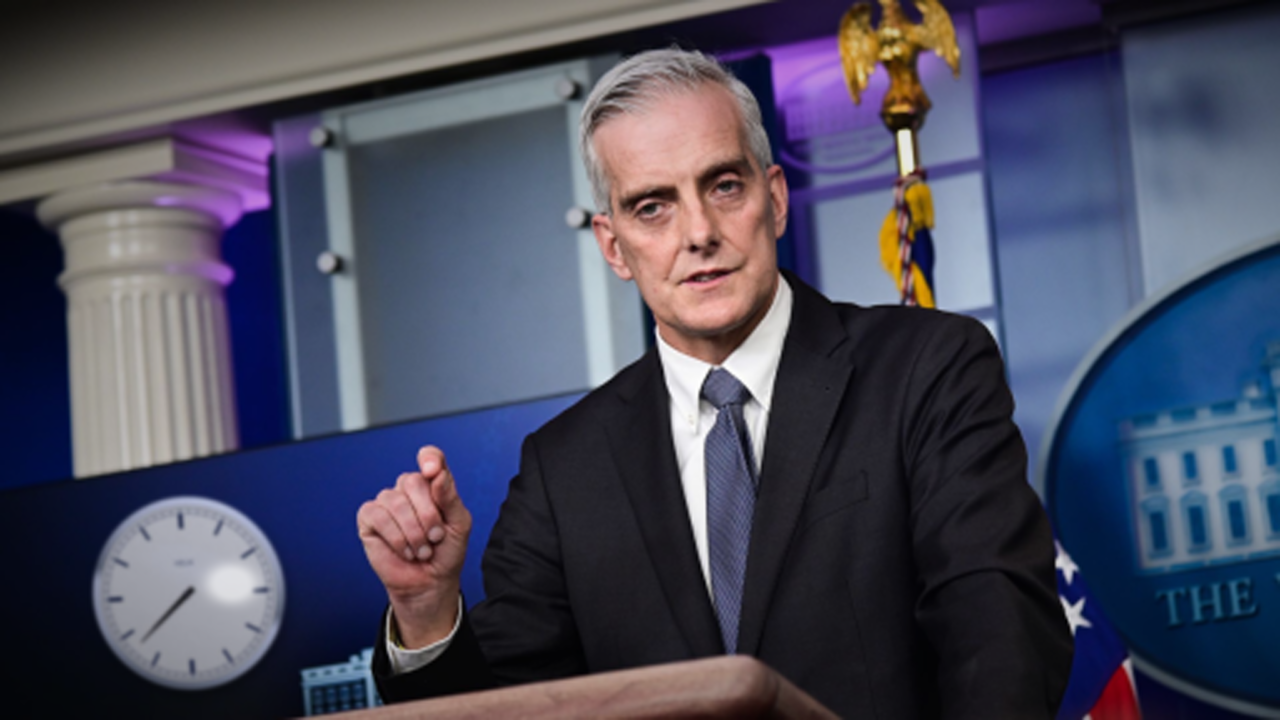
**7:38**
